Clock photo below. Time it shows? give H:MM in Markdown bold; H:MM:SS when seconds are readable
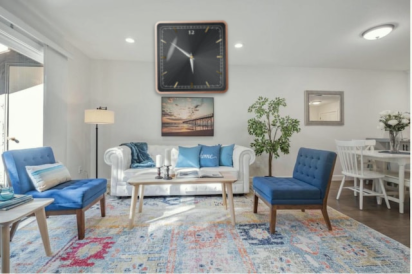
**5:51**
